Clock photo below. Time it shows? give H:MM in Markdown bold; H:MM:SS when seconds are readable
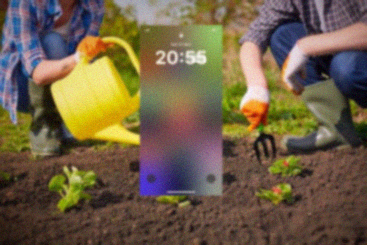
**20:55**
